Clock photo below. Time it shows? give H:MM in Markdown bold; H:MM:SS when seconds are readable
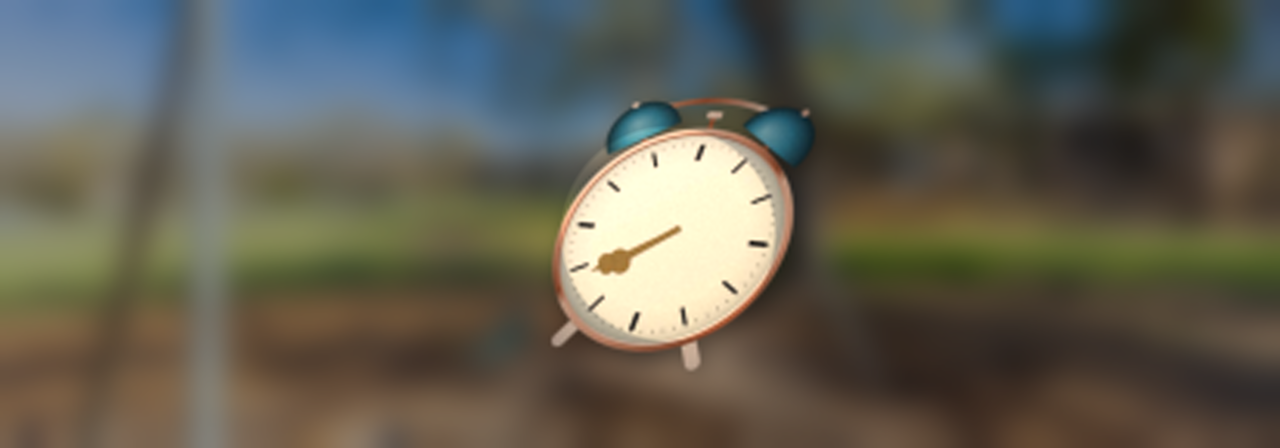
**7:39**
